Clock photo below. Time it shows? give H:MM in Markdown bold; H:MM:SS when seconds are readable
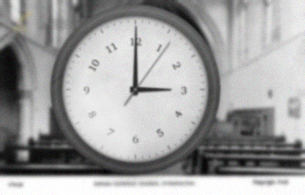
**3:00:06**
